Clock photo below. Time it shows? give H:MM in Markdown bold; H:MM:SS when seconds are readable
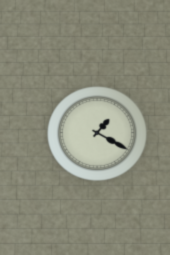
**1:20**
